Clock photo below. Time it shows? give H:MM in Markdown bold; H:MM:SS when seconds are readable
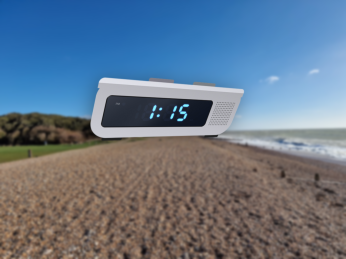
**1:15**
